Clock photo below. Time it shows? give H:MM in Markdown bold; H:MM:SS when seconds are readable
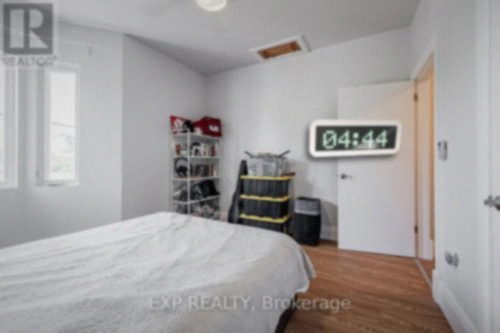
**4:44**
